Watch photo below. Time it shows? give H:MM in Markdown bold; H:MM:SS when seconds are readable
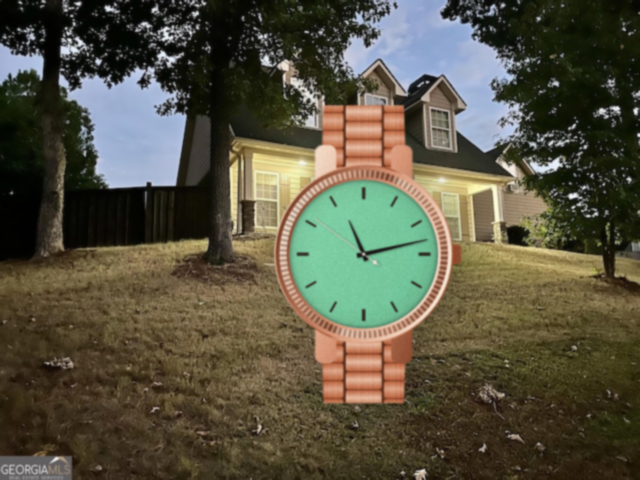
**11:12:51**
